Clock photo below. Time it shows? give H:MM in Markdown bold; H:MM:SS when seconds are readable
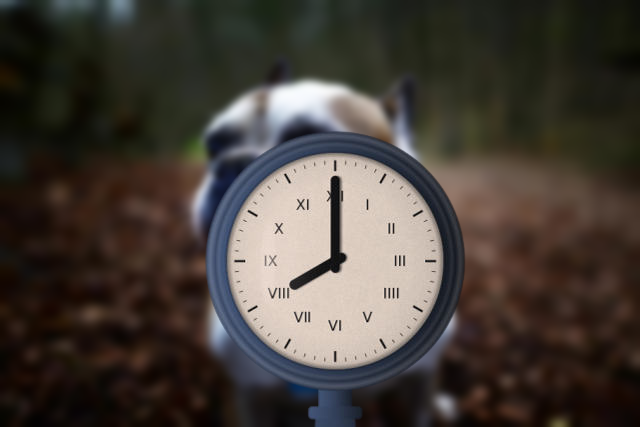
**8:00**
